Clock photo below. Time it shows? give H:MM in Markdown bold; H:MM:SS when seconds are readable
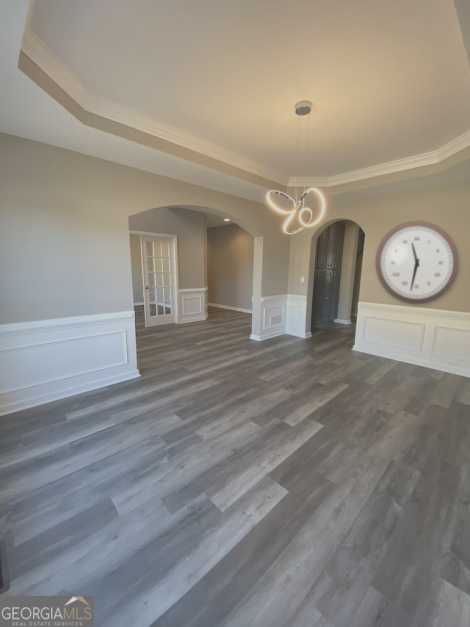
**11:32**
